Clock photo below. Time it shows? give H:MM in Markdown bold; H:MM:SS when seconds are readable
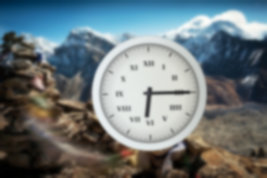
**6:15**
